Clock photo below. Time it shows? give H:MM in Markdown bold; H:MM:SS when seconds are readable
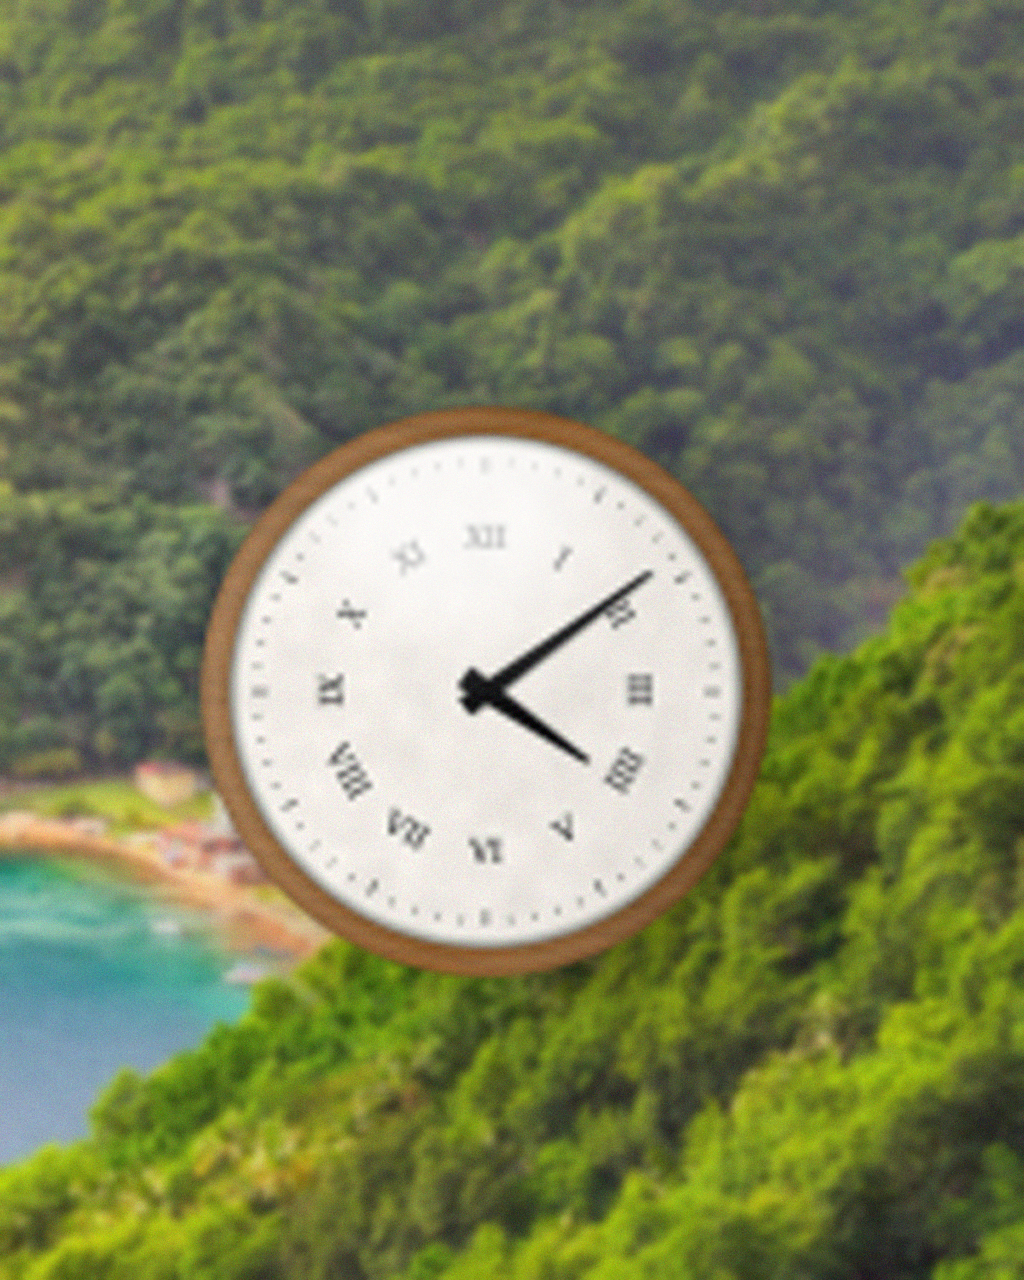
**4:09**
